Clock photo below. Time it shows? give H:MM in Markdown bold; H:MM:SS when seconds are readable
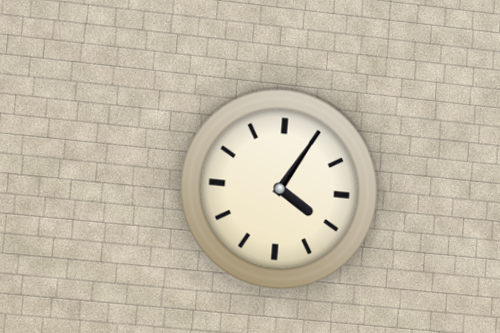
**4:05**
